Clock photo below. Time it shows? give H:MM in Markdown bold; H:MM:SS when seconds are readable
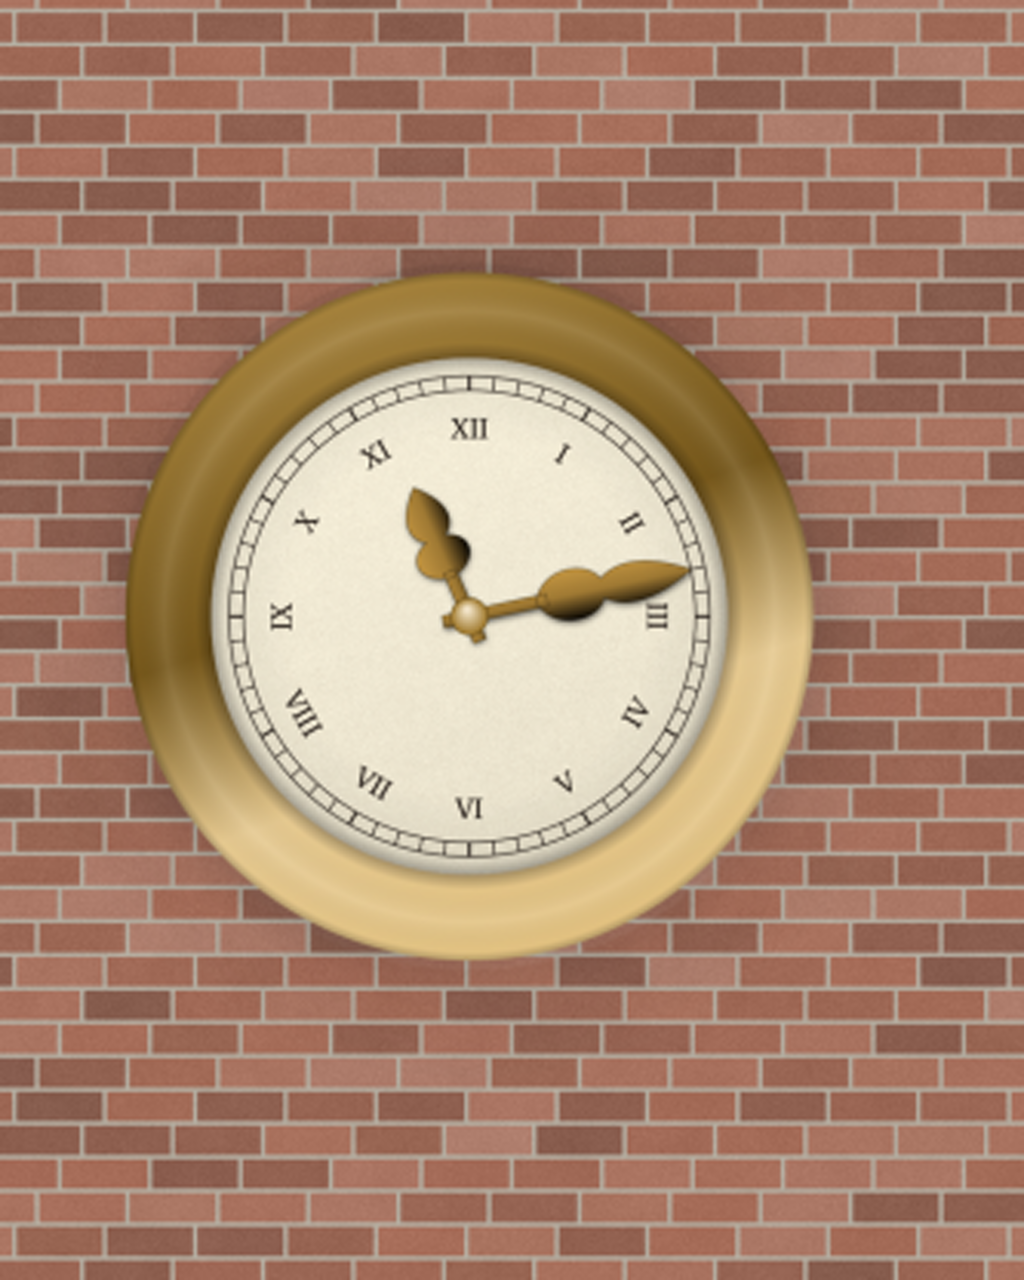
**11:13**
